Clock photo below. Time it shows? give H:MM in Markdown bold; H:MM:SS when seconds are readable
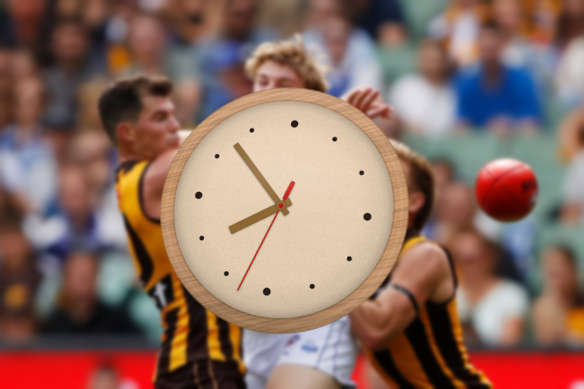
**7:52:33**
